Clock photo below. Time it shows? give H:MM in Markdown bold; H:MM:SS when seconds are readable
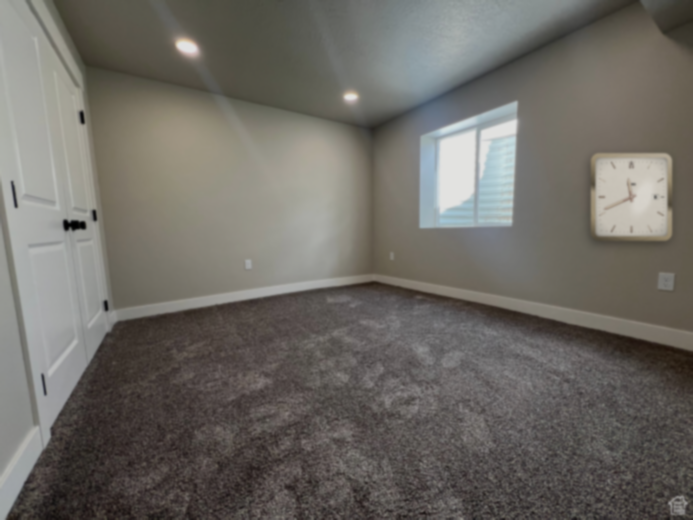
**11:41**
